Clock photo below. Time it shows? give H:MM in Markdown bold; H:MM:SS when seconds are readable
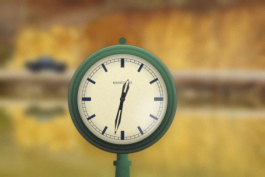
**12:32**
